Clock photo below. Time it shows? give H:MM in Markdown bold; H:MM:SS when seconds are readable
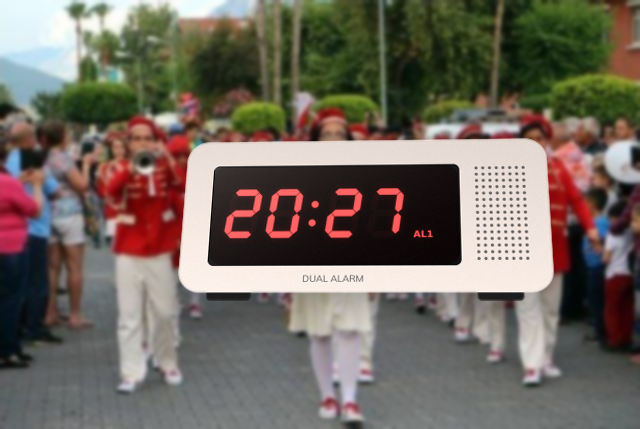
**20:27**
